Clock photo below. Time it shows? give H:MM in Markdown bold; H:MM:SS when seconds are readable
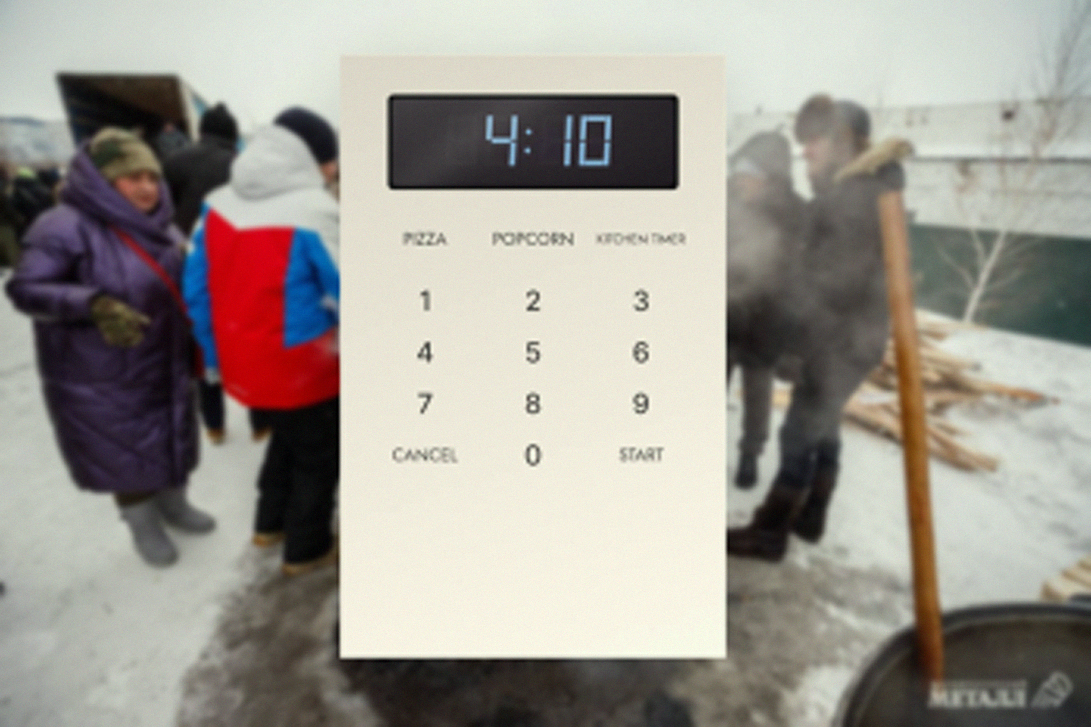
**4:10**
